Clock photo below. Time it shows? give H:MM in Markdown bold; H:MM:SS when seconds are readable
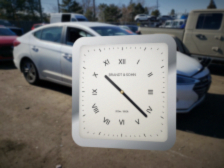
**10:22**
